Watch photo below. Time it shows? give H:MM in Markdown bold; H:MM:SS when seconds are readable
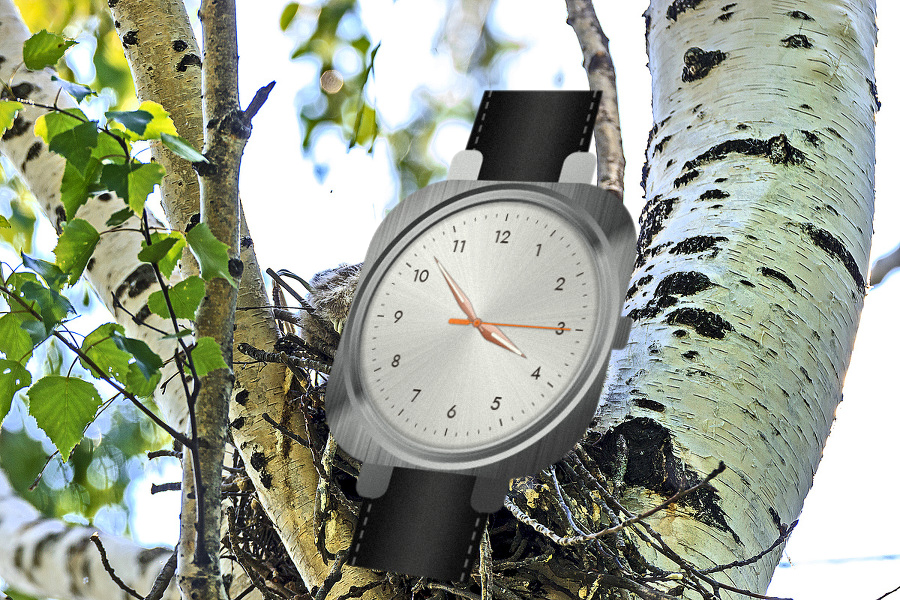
**3:52:15**
